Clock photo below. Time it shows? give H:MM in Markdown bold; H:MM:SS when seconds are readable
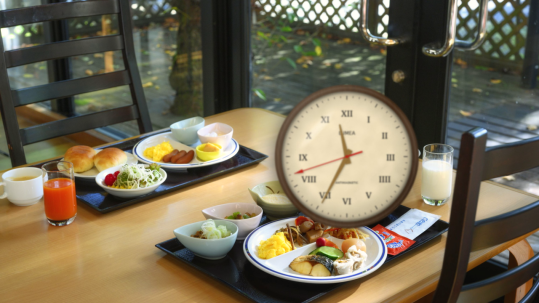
**11:34:42**
